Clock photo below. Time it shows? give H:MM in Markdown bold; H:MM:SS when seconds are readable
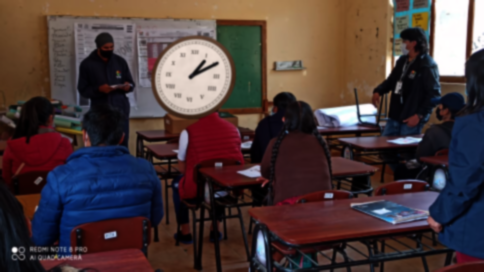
**1:10**
